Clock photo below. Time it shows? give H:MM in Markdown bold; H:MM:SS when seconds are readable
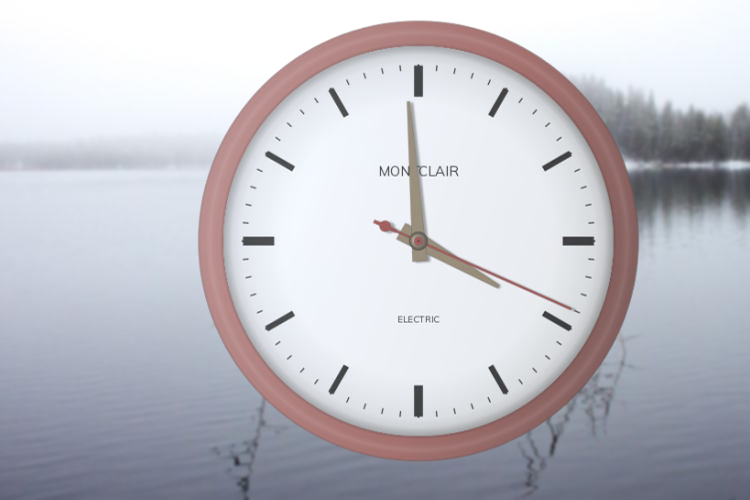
**3:59:19**
